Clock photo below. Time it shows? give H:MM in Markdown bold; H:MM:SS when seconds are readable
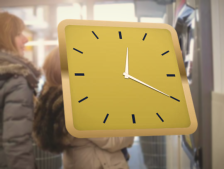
**12:20**
